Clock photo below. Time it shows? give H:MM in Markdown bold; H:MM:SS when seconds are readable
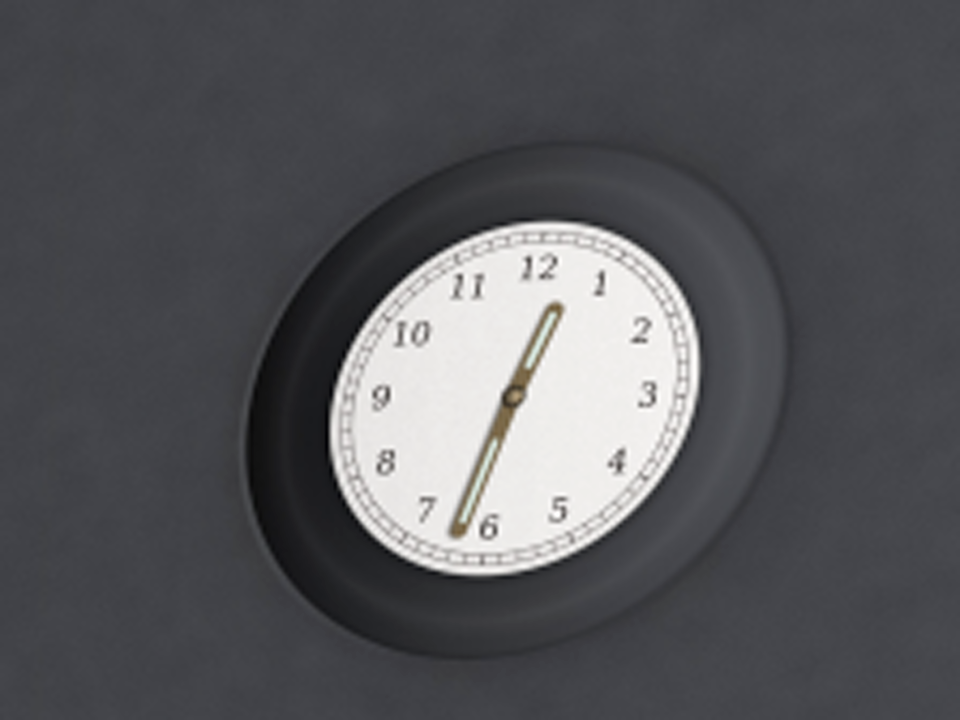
**12:32**
